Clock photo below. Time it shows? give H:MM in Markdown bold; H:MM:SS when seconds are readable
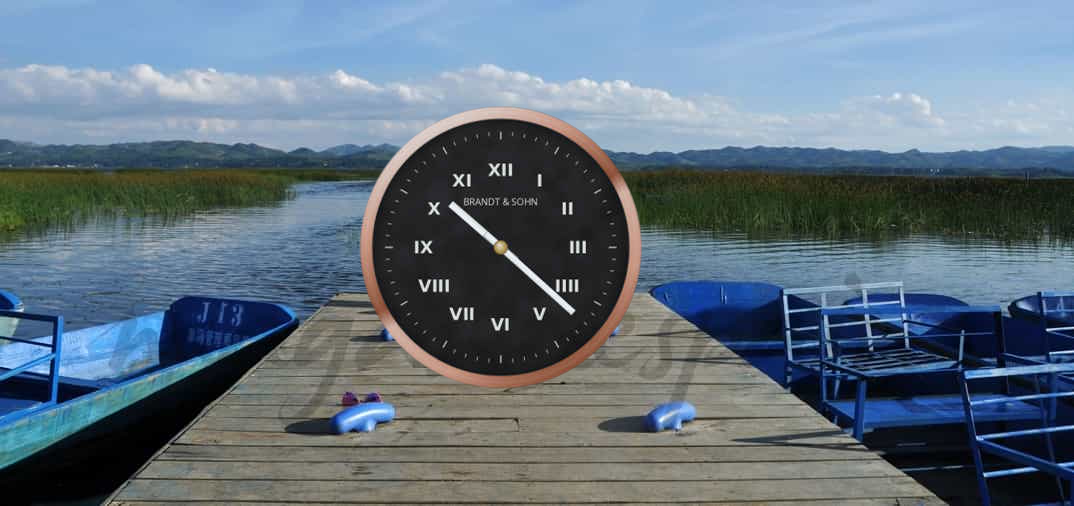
**10:22**
